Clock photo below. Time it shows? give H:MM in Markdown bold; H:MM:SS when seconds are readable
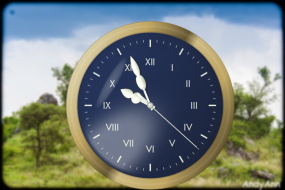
**9:56:22**
